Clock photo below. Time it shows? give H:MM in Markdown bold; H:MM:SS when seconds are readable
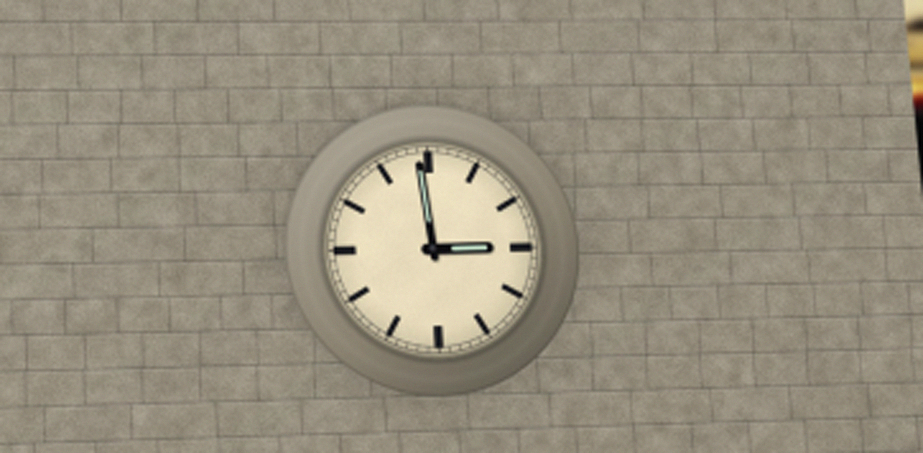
**2:59**
